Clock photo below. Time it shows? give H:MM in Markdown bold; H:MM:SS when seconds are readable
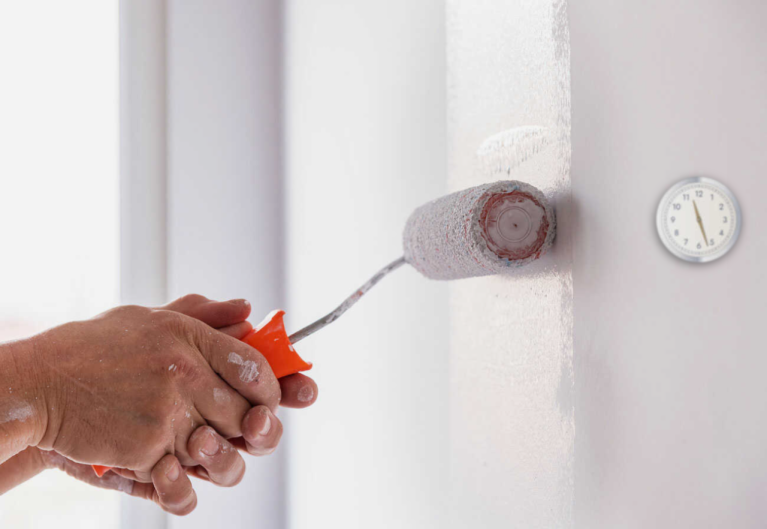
**11:27**
